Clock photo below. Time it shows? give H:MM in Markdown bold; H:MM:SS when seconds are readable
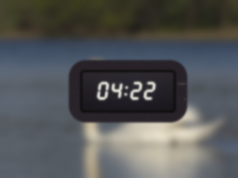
**4:22**
